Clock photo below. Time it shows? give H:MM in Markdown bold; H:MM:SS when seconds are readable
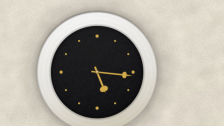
**5:16**
